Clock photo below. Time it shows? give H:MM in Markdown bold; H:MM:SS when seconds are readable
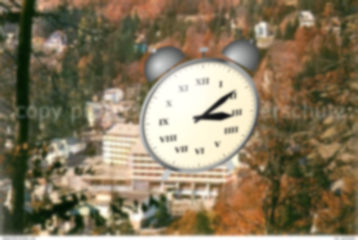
**3:09**
